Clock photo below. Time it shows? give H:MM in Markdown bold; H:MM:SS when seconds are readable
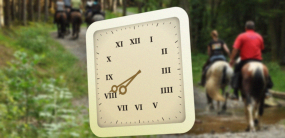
**7:41**
